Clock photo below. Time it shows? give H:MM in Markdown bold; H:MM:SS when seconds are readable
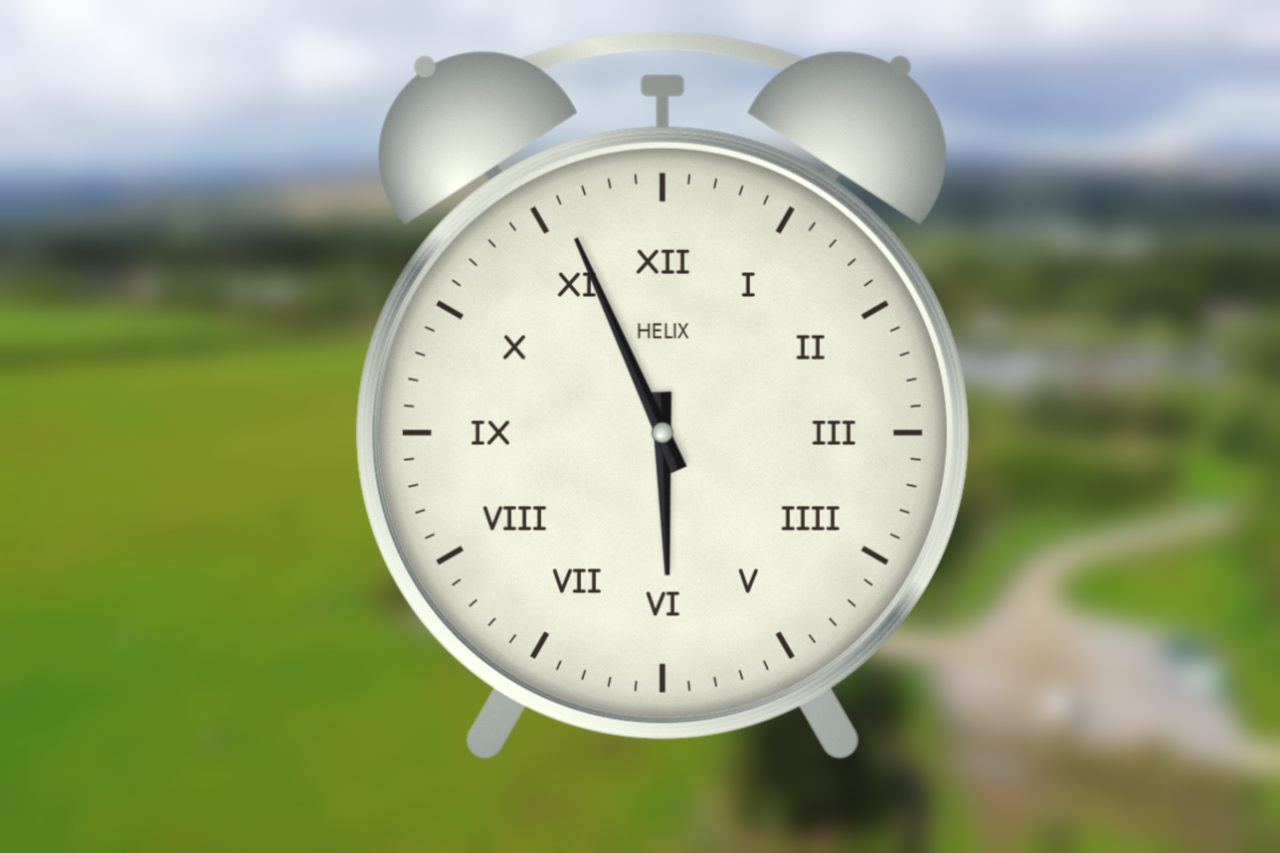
**5:56**
